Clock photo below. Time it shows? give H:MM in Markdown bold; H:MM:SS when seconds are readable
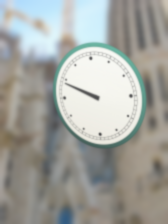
**9:49**
